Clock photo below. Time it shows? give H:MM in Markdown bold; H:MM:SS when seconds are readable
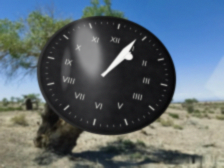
**1:04**
